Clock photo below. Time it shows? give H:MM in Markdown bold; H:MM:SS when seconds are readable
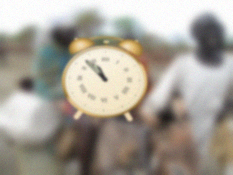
**10:53**
